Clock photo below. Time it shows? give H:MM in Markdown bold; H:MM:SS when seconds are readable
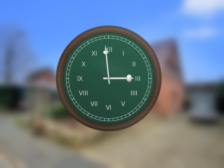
**2:59**
